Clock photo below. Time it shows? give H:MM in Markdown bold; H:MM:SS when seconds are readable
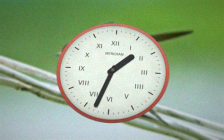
**1:33**
